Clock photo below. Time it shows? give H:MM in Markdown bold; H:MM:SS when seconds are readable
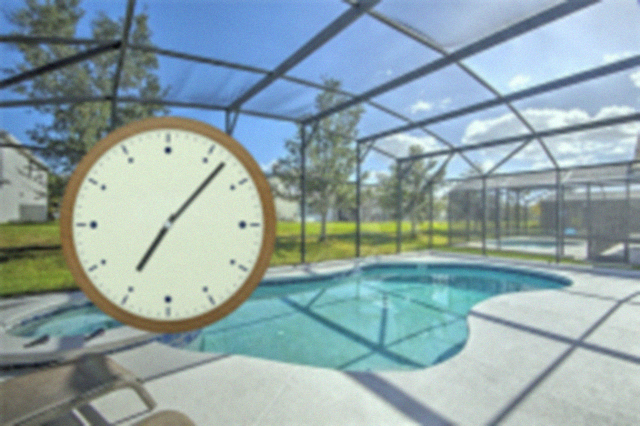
**7:07**
